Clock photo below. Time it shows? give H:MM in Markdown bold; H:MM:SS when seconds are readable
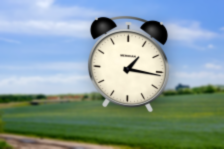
**1:16**
